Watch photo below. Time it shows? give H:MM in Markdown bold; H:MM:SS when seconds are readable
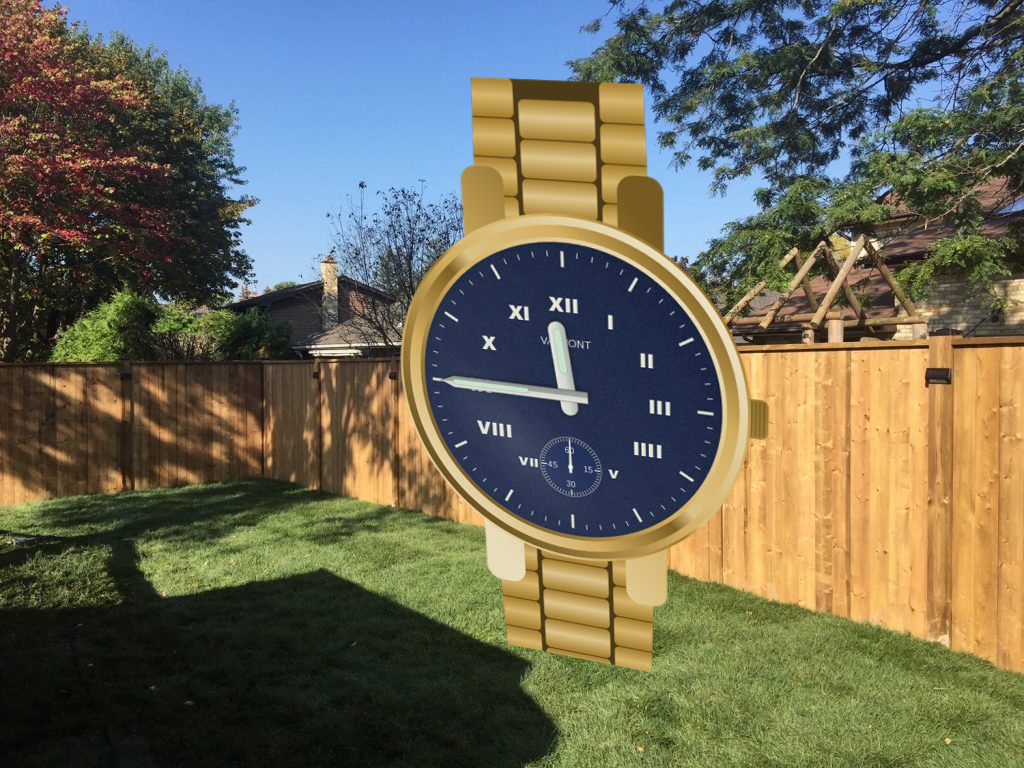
**11:45**
